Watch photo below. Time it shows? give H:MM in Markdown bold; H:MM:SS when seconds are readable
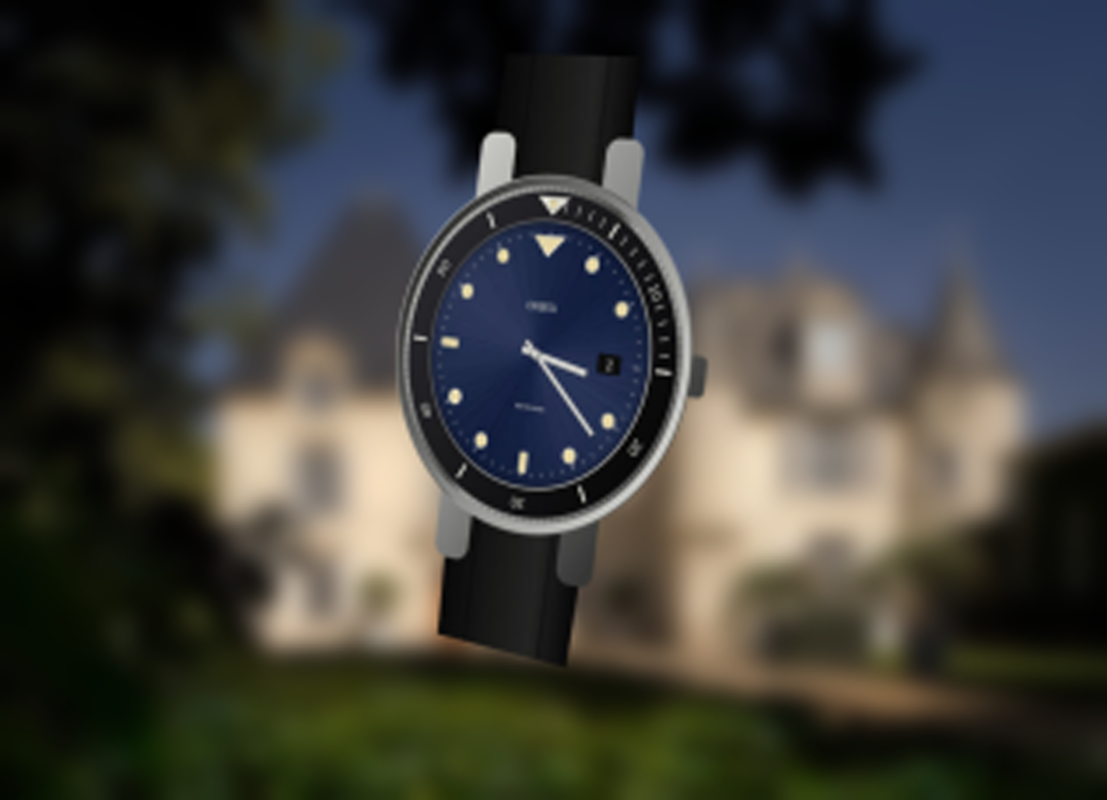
**3:22**
